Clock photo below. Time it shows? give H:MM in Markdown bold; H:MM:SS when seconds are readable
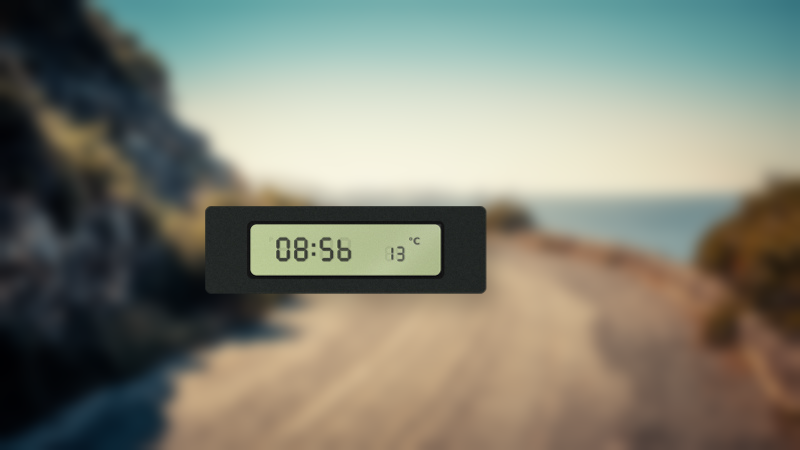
**8:56**
